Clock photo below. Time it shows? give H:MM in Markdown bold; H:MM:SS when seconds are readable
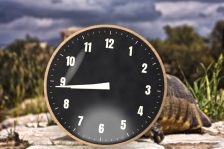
**8:44**
